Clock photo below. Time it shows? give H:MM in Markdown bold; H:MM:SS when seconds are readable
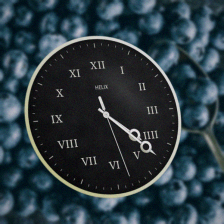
**4:22:28**
